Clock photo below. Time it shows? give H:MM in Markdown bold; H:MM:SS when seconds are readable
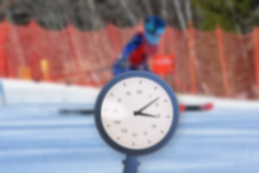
**3:08**
